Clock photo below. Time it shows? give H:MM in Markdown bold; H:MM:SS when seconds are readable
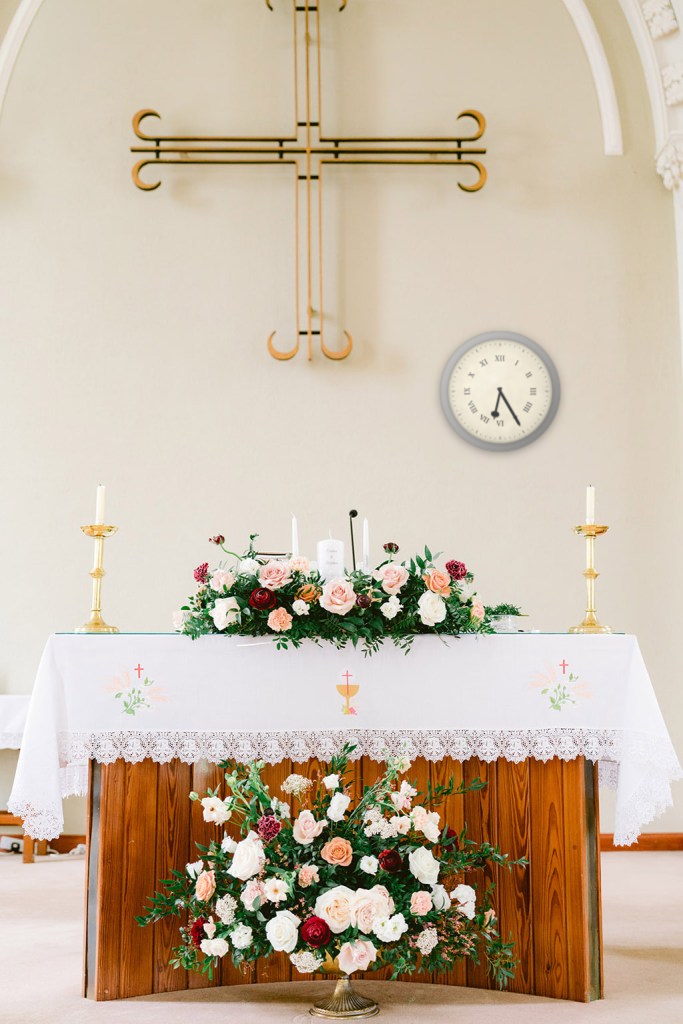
**6:25**
